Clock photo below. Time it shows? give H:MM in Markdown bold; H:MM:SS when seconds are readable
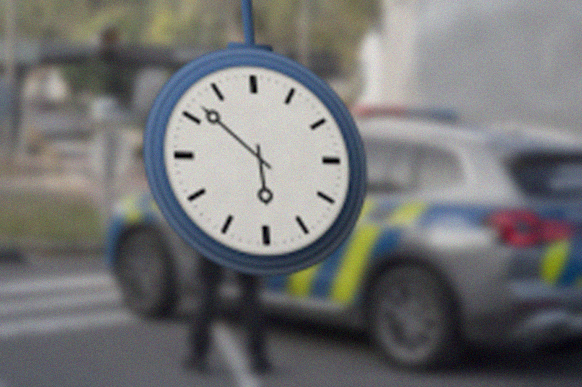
**5:52**
